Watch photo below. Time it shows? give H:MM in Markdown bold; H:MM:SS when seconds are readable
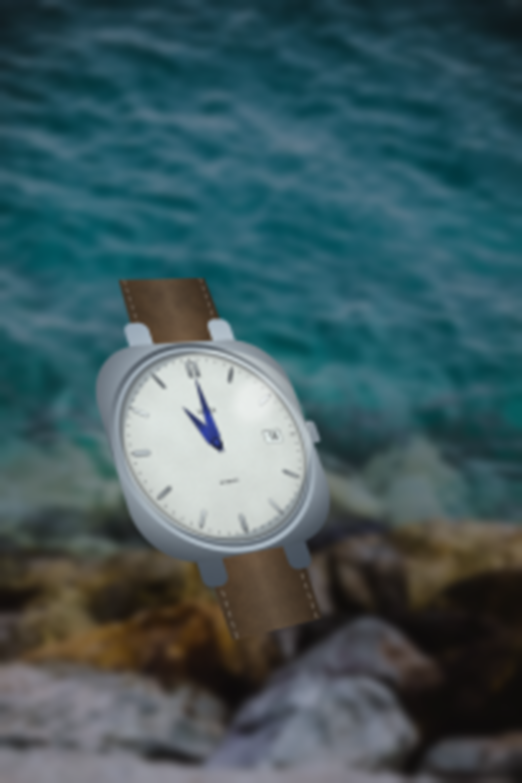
**11:00**
